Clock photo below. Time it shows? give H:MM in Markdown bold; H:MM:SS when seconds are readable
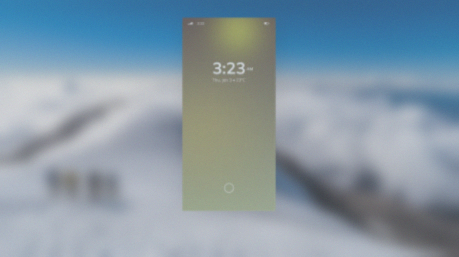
**3:23**
